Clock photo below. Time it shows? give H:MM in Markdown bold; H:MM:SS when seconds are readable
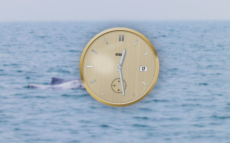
**12:28**
